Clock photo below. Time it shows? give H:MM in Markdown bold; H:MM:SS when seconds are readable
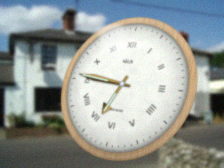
**6:46**
